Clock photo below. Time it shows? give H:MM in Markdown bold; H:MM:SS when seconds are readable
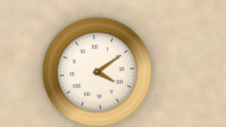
**4:10**
